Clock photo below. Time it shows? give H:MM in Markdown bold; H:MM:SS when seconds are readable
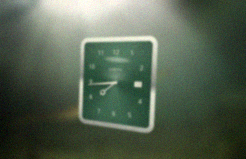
**7:44**
